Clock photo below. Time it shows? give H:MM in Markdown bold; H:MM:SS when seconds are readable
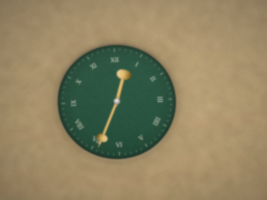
**12:34**
